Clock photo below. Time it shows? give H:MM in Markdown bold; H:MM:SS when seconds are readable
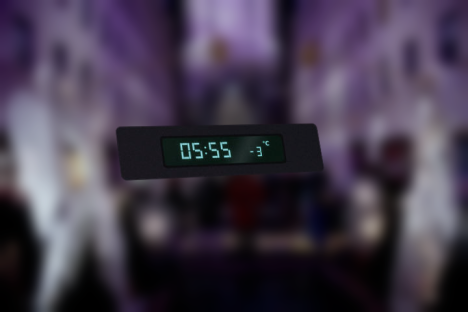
**5:55**
